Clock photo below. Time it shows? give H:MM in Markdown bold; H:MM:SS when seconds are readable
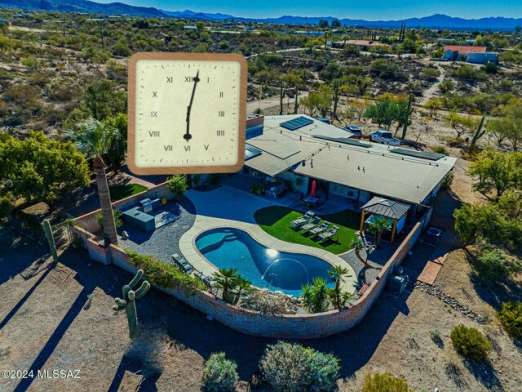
**6:02**
